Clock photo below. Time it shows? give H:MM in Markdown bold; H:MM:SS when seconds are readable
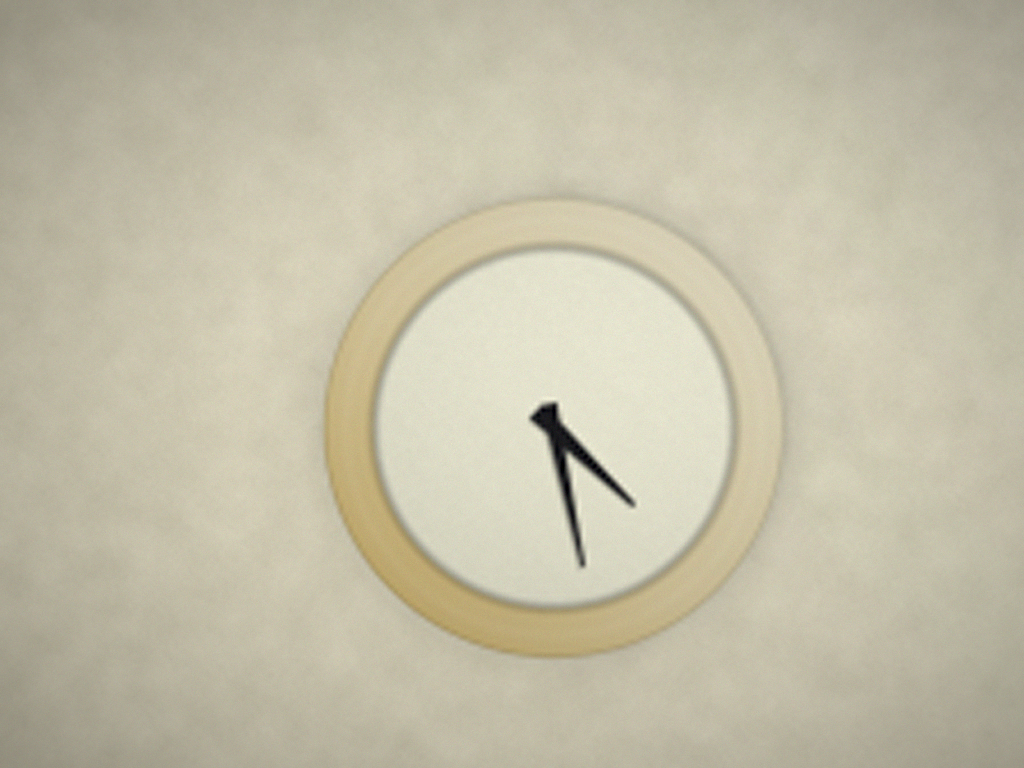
**4:28**
